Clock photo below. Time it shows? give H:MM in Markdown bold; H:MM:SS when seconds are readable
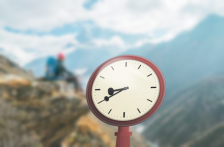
**8:40**
